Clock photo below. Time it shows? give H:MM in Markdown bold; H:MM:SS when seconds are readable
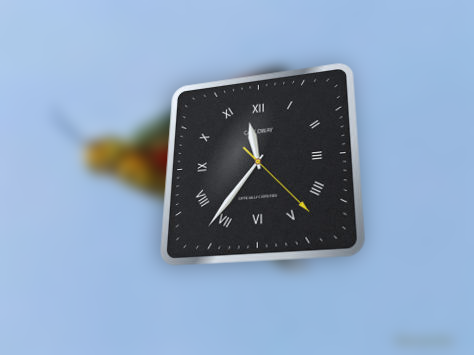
**11:36:23**
